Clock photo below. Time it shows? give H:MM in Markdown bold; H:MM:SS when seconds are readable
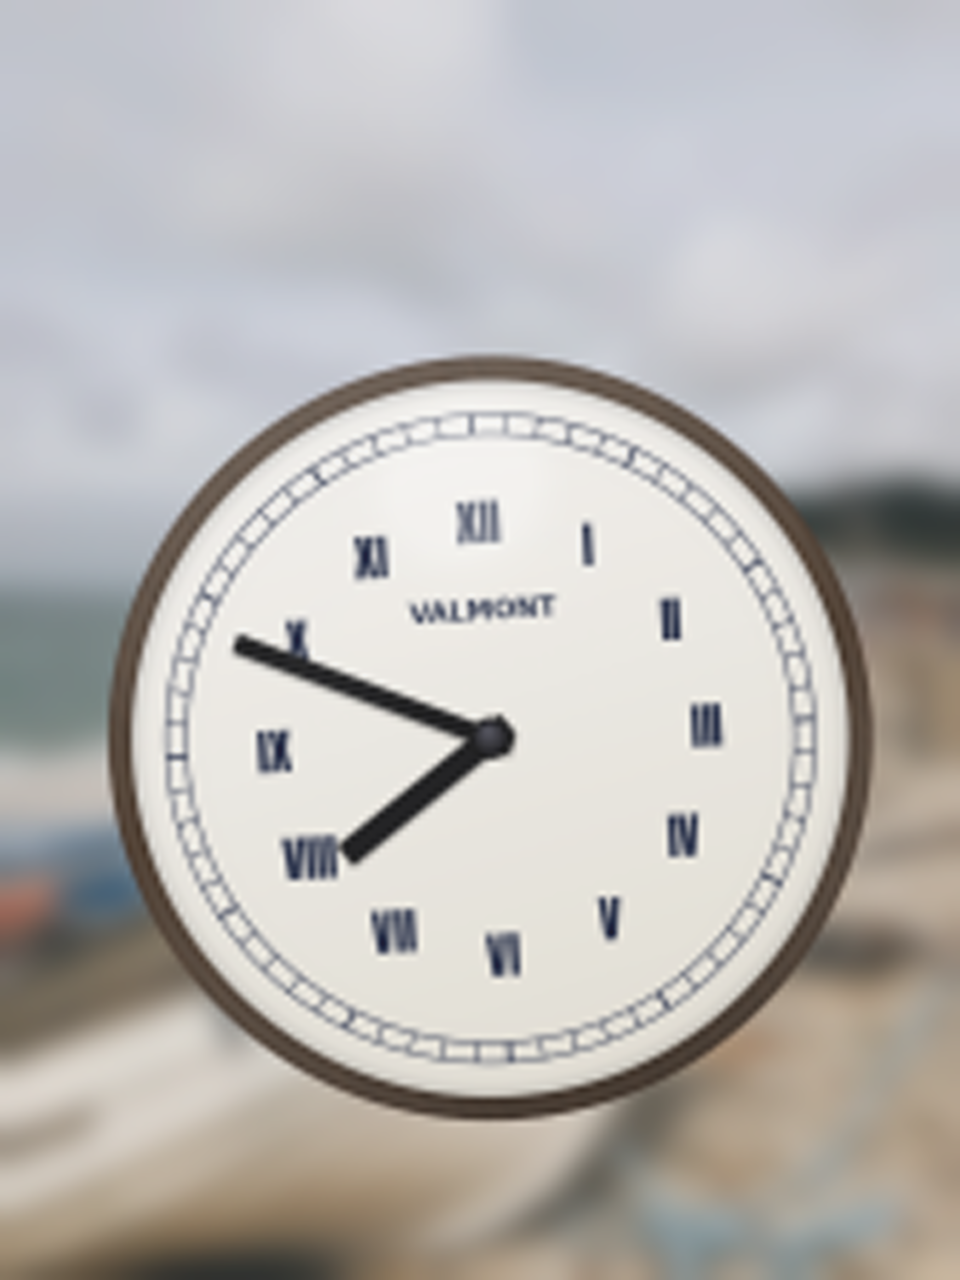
**7:49**
